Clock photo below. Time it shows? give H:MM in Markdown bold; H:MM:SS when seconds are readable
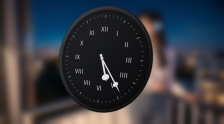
**5:24**
